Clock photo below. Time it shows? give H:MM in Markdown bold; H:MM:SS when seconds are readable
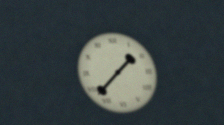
**1:38**
